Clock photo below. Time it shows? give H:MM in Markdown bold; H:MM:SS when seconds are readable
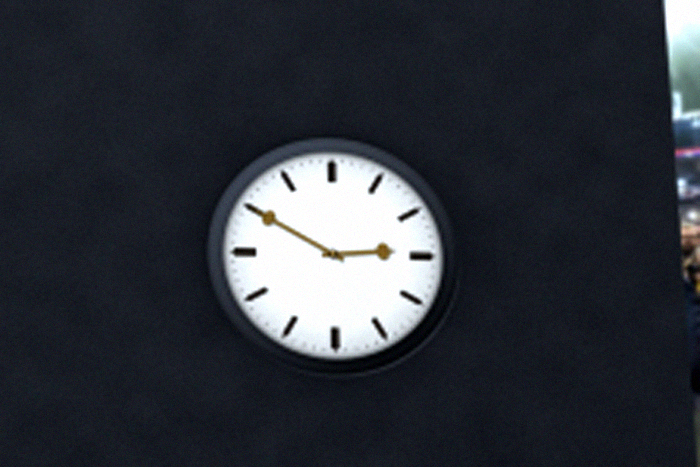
**2:50**
